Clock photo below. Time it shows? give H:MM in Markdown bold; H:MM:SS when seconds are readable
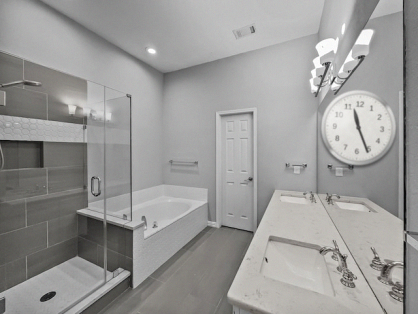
**11:26**
